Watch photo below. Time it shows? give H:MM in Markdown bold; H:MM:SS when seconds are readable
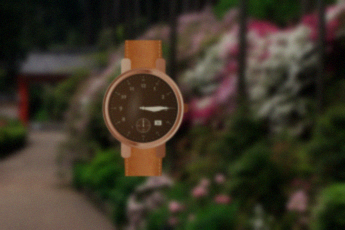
**3:15**
